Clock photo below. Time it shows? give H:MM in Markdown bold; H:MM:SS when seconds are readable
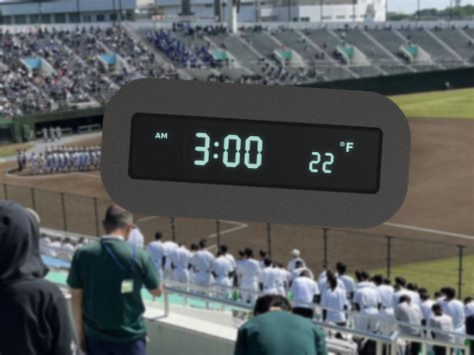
**3:00**
